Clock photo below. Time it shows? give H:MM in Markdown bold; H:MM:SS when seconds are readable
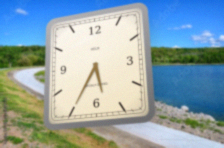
**5:35**
